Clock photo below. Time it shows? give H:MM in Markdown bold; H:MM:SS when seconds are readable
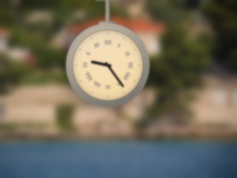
**9:24**
